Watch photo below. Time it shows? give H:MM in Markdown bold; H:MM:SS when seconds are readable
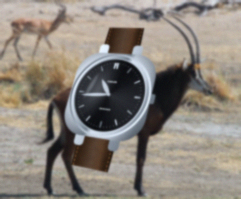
**10:44**
